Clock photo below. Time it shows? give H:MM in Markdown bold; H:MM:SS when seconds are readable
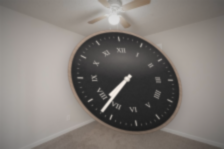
**7:37**
